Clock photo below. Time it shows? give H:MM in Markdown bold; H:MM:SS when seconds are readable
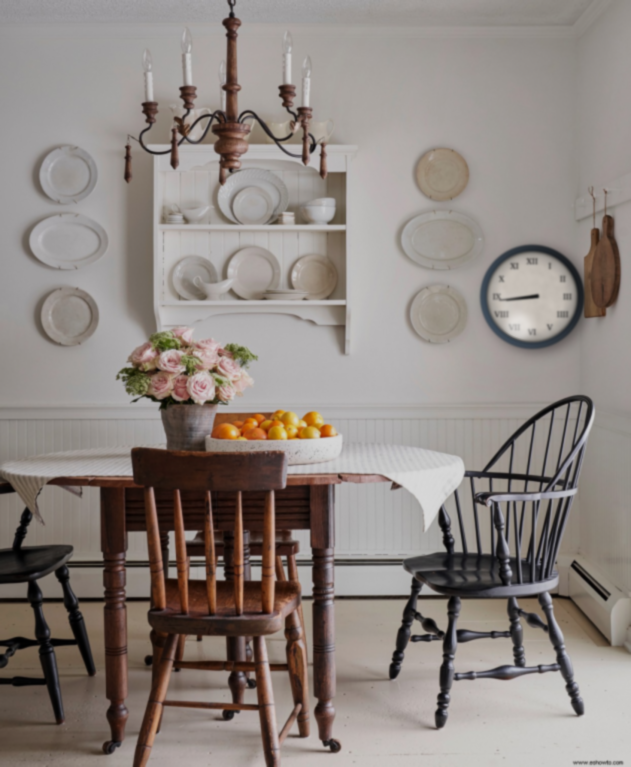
**8:44**
